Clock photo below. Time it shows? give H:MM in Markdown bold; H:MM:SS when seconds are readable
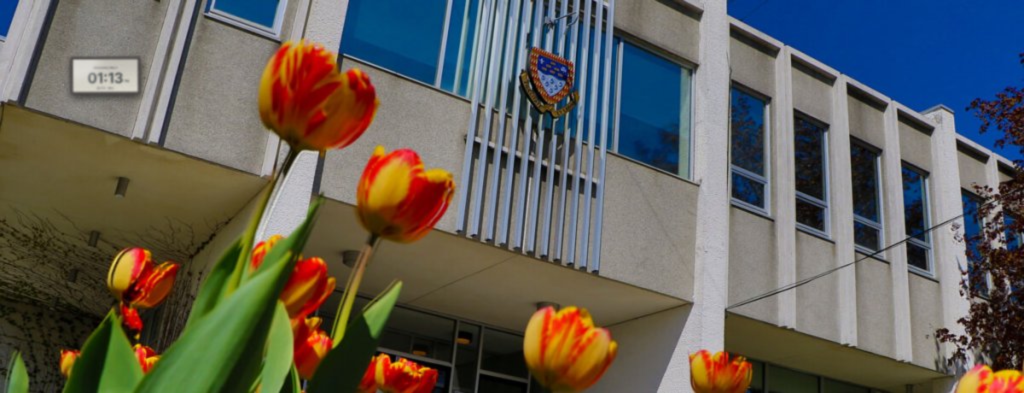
**1:13**
